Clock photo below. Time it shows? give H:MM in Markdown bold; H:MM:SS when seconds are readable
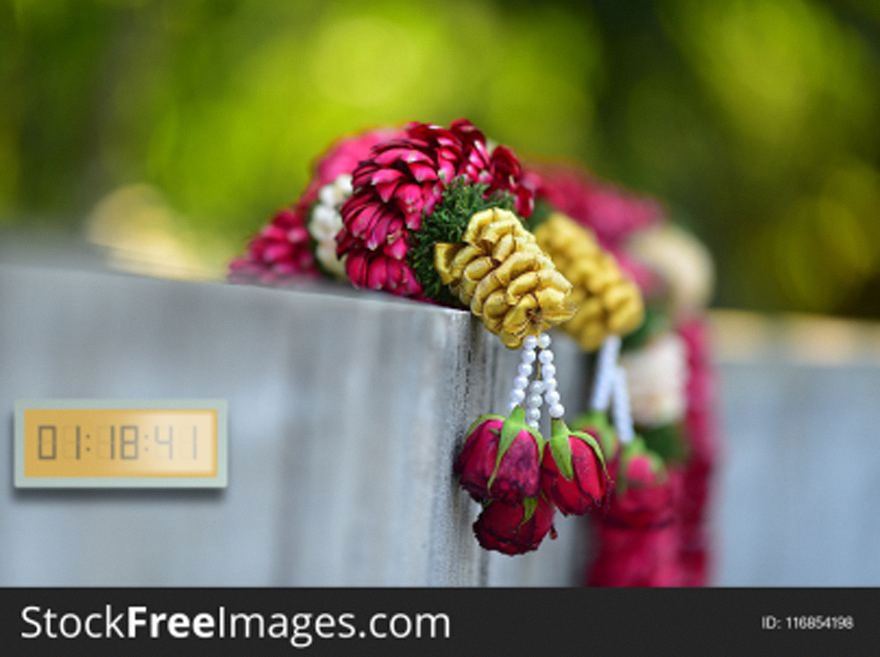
**1:18:41**
